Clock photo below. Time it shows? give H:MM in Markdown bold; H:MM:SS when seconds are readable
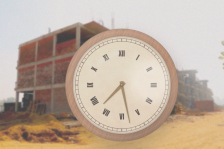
**7:28**
